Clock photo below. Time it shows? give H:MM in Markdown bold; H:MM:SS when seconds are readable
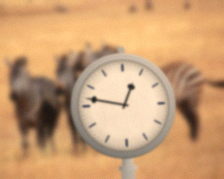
**12:47**
